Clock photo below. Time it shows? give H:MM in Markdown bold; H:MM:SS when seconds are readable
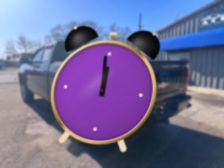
**11:59**
